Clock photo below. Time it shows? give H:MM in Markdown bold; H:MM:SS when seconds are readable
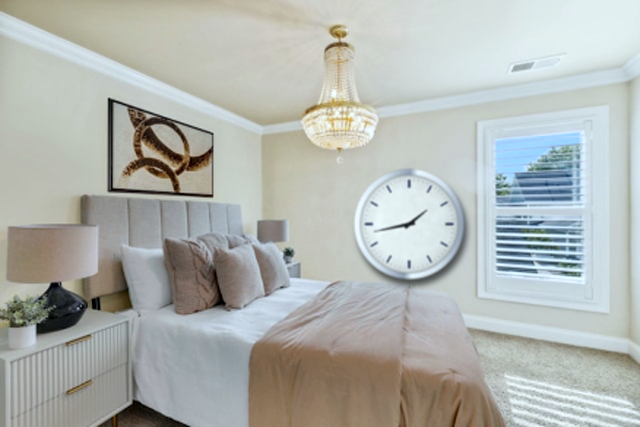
**1:43**
